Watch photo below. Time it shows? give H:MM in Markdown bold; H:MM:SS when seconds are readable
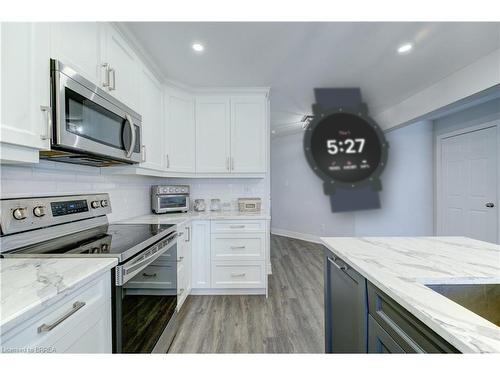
**5:27**
